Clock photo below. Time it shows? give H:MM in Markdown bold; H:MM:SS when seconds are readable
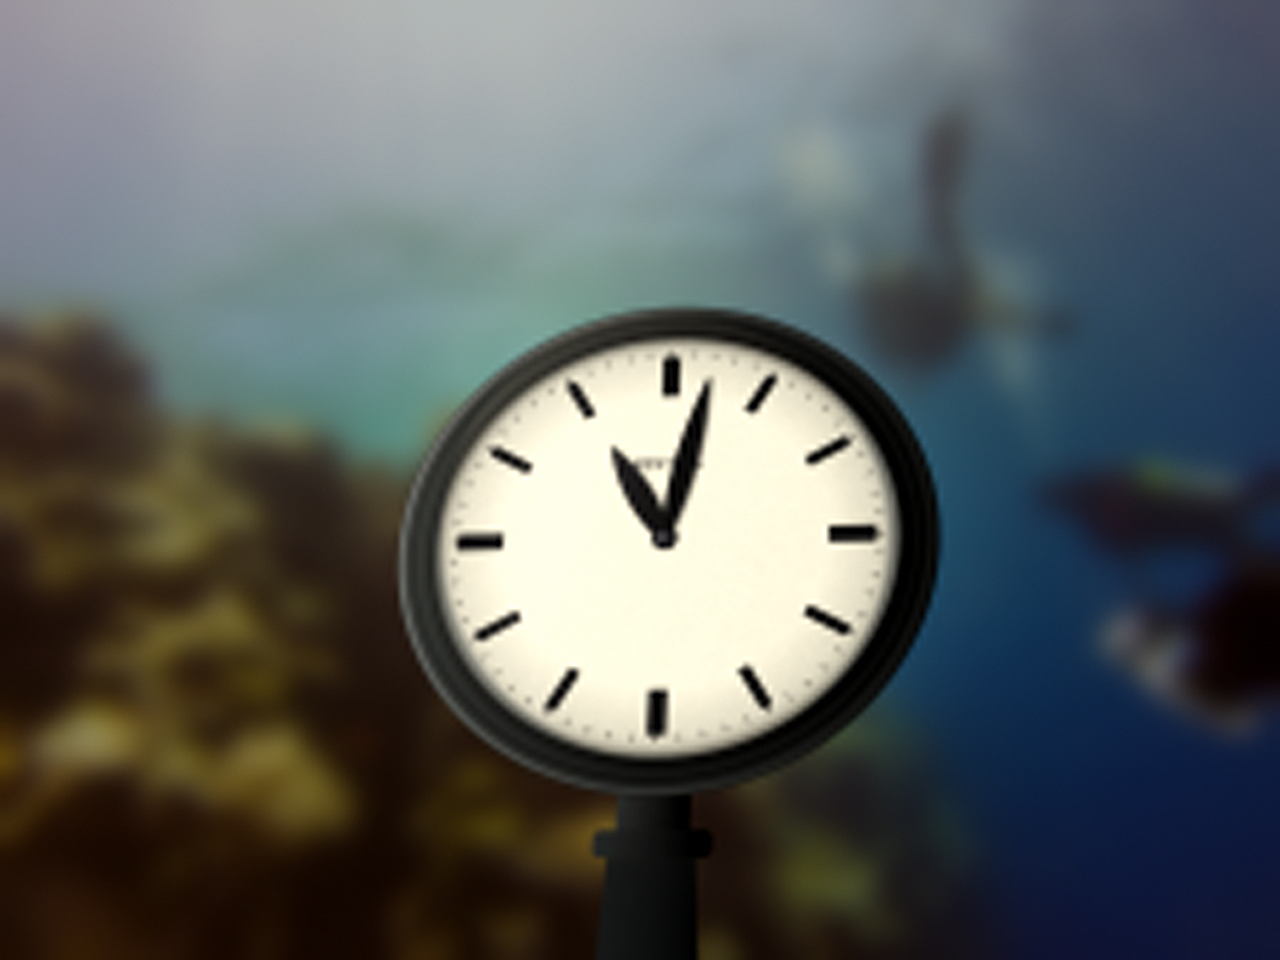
**11:02**
